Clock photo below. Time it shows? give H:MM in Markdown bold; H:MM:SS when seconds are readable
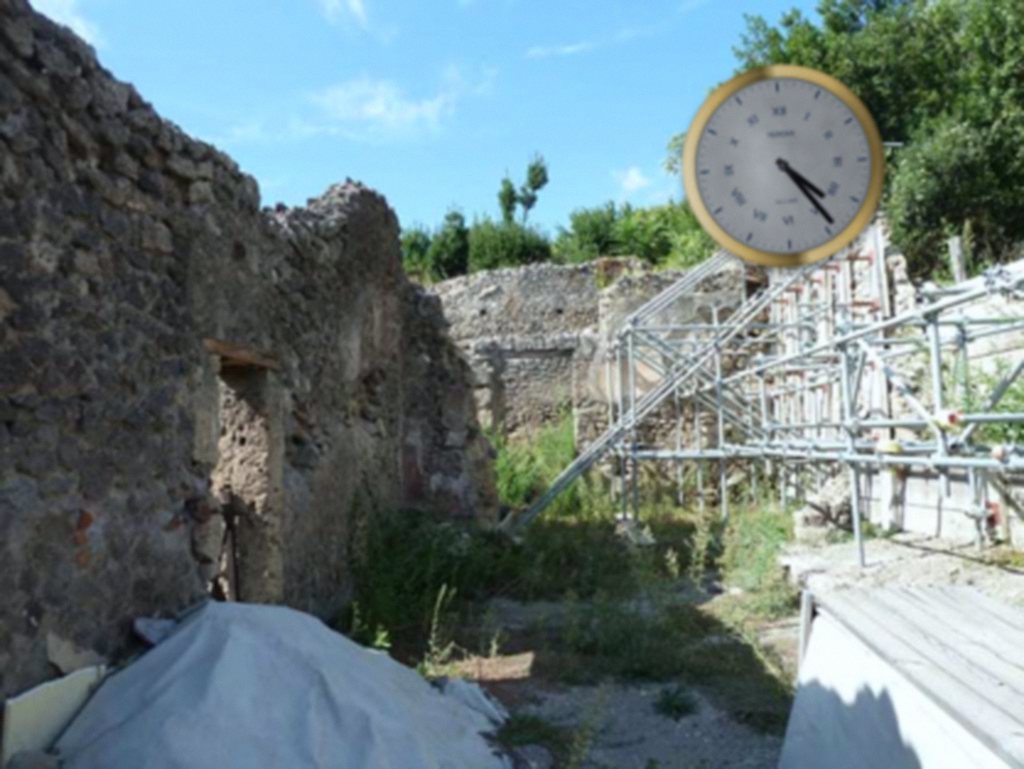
**4:24**
